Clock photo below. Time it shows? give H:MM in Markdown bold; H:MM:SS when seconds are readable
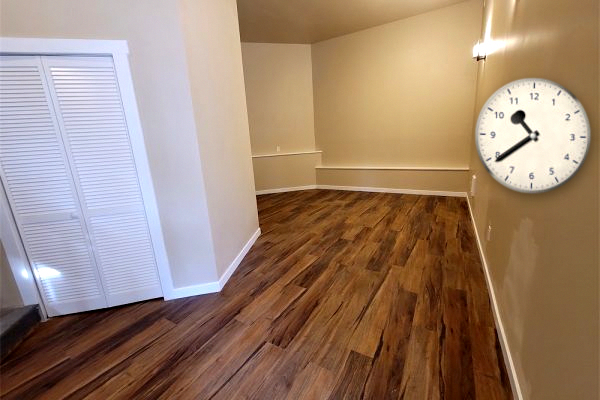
**10:39**
